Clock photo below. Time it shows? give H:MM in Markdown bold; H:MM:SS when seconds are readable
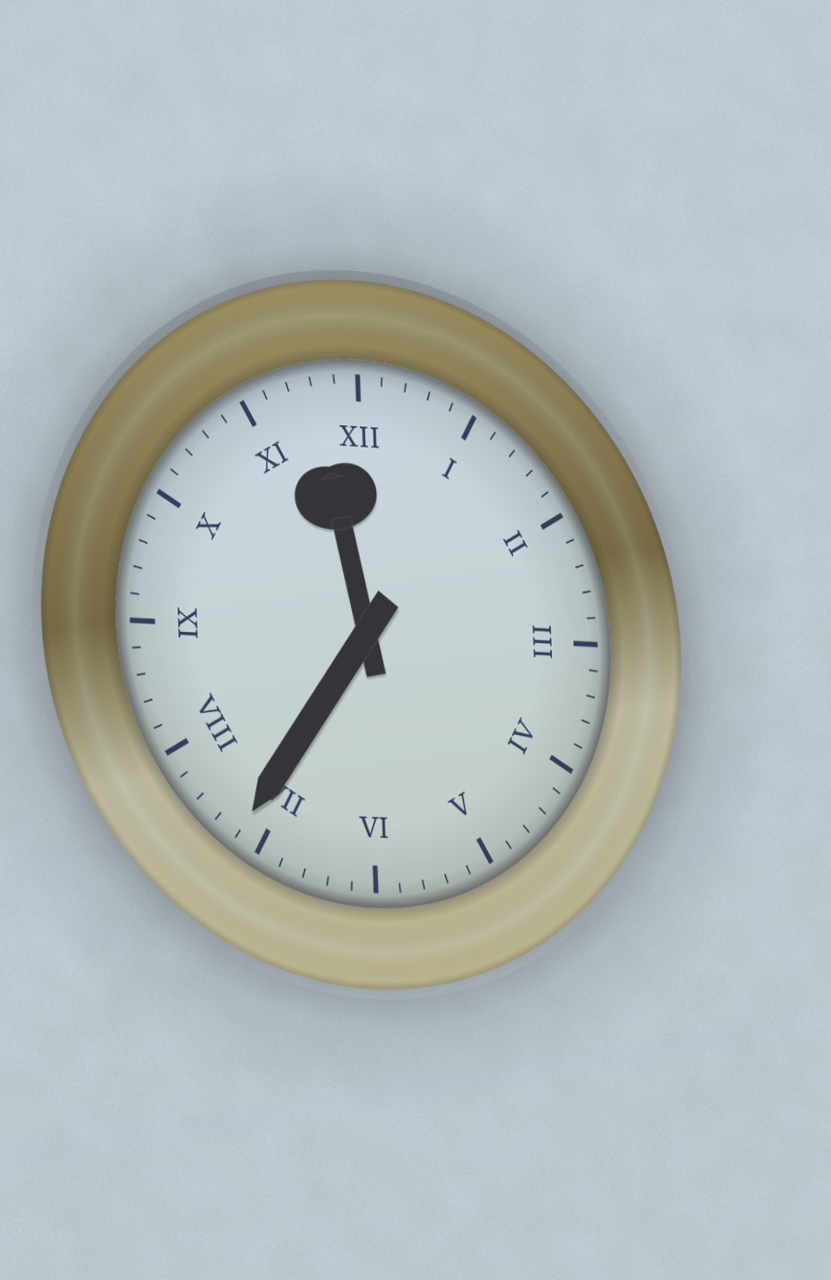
**11:36**
